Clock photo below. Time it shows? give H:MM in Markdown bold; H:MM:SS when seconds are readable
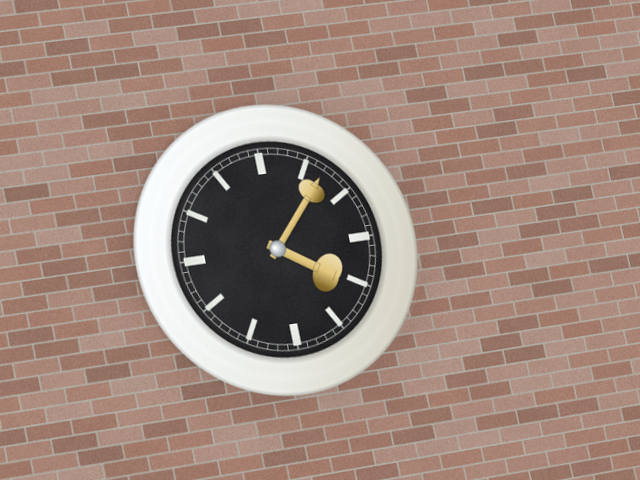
**4:07**
